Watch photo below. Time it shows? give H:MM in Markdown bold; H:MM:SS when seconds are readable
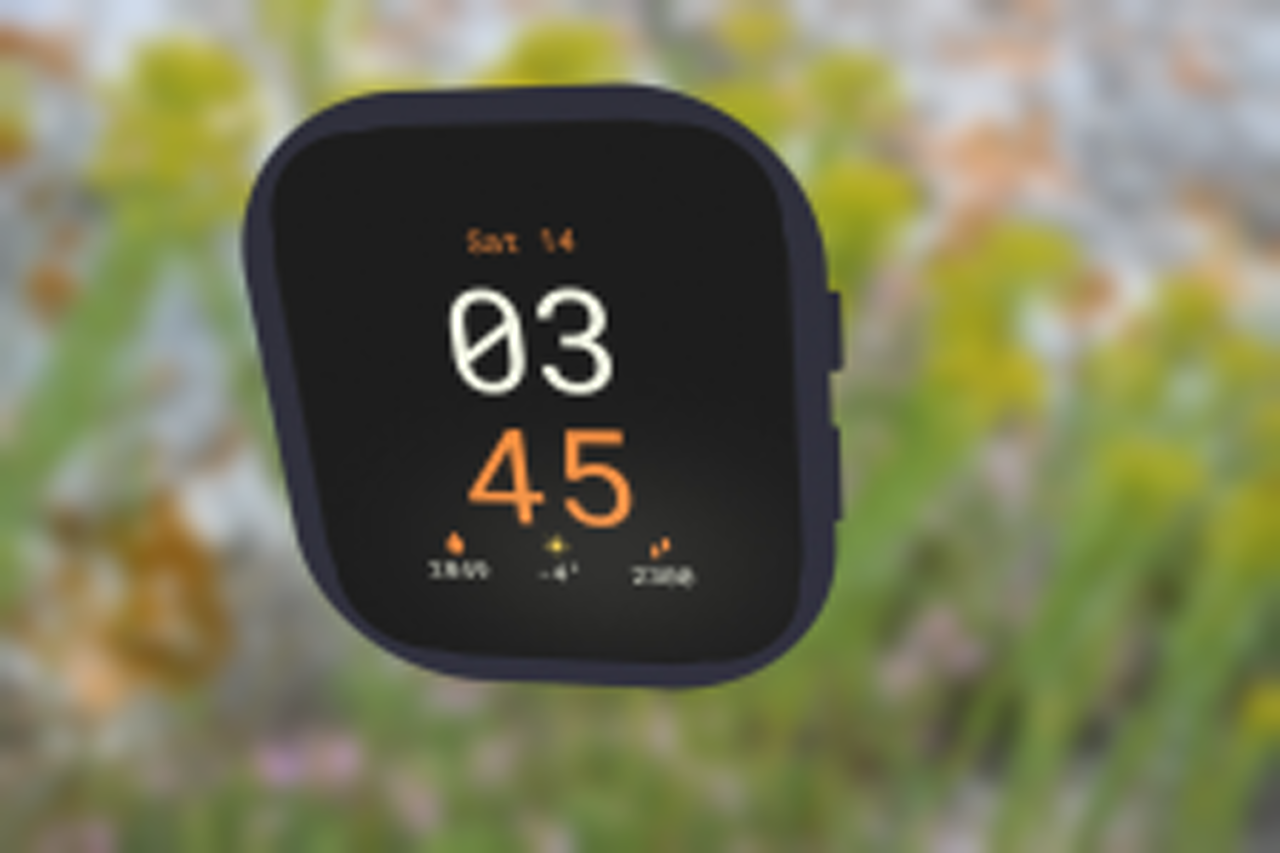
**3:45**
